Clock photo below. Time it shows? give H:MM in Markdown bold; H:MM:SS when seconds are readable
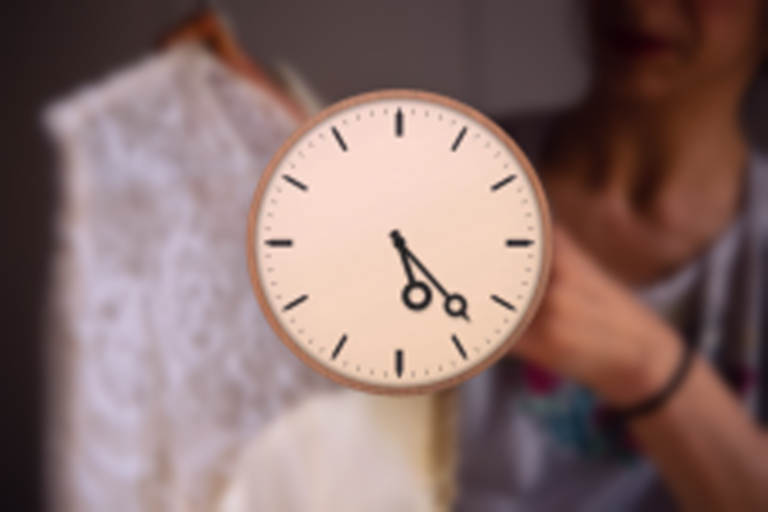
**5:23**
